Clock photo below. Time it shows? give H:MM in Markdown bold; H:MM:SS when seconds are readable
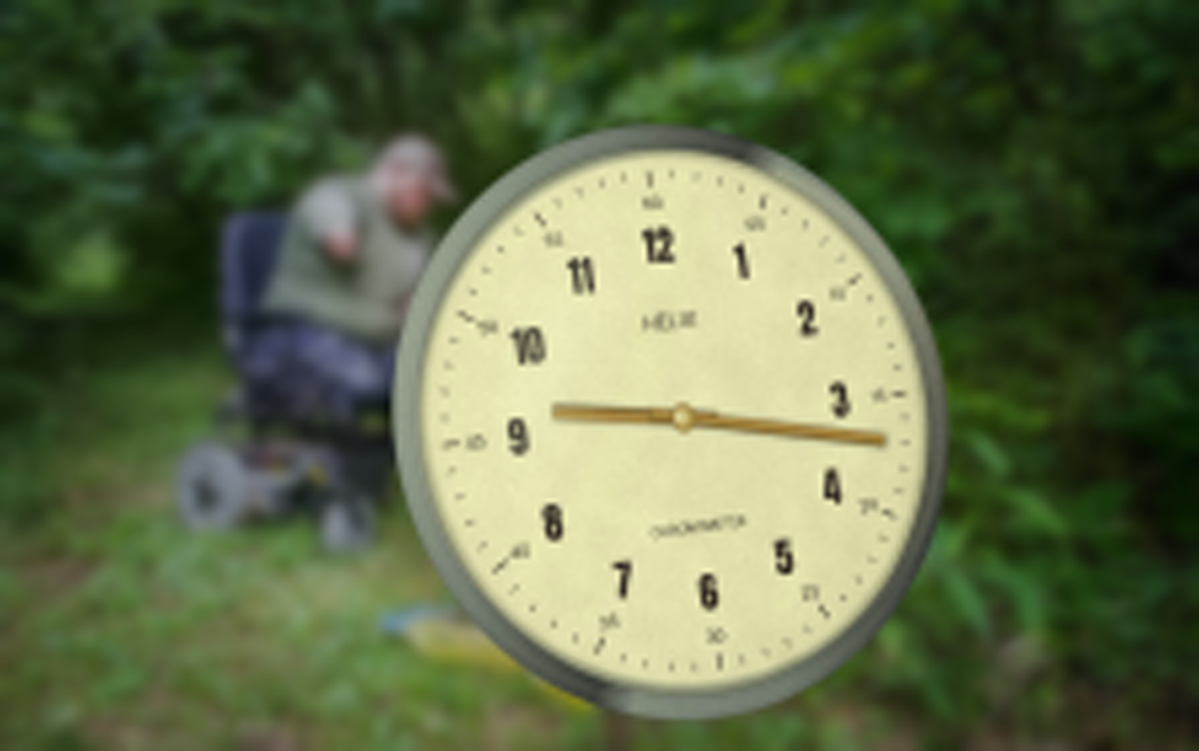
**9:17**
